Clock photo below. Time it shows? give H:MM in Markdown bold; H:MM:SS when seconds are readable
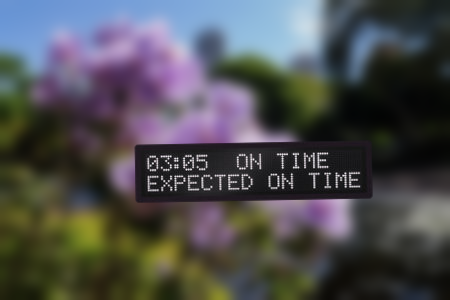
**3:05**
